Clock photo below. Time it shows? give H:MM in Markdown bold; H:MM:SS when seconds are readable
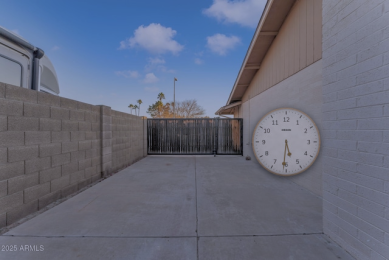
**5:31**
